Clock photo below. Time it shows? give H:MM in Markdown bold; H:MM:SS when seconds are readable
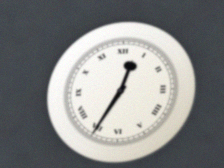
**12:35**
